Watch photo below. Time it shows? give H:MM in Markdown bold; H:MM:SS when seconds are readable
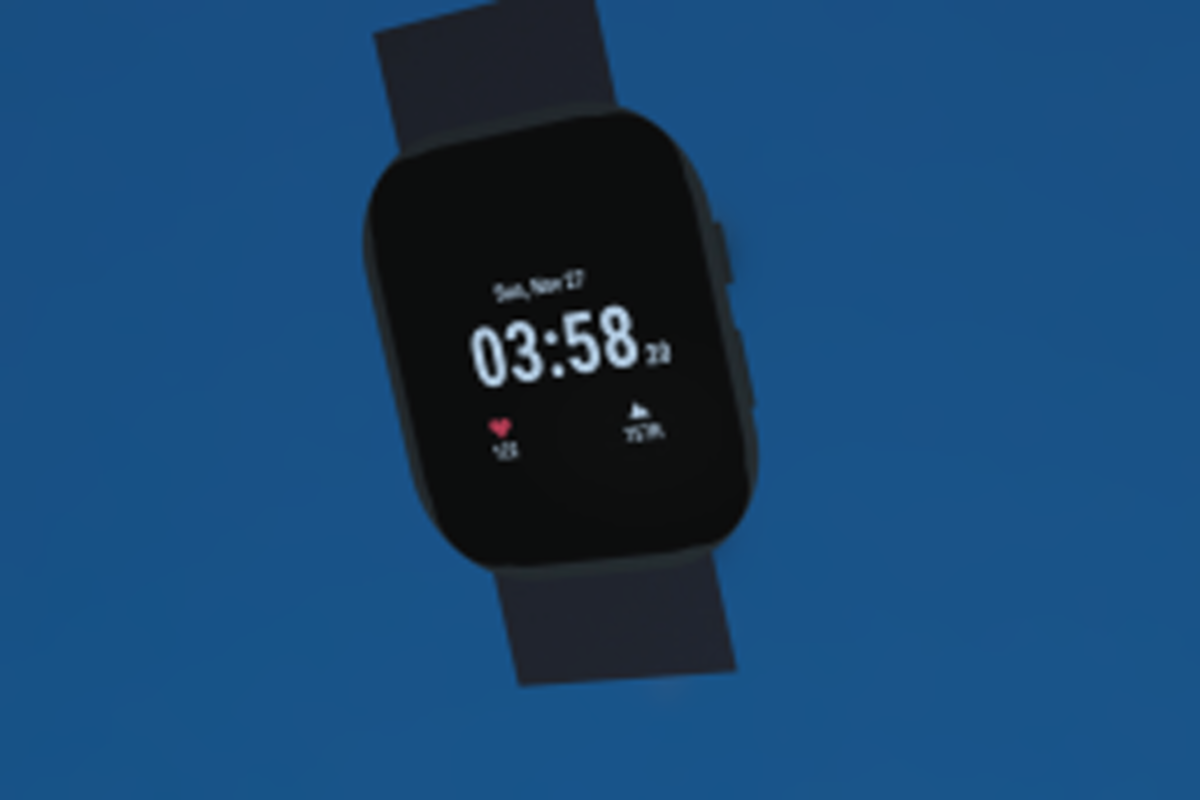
**3:58**
